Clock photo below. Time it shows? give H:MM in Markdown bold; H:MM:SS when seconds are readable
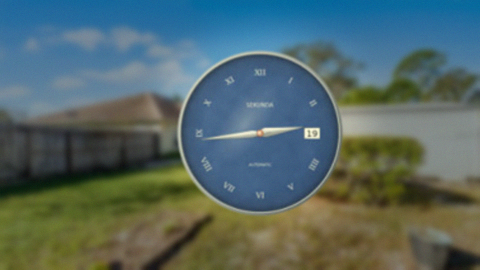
**2:44**
